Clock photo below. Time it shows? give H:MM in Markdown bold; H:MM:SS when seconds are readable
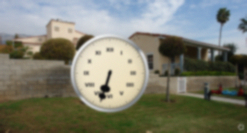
**6:33**
